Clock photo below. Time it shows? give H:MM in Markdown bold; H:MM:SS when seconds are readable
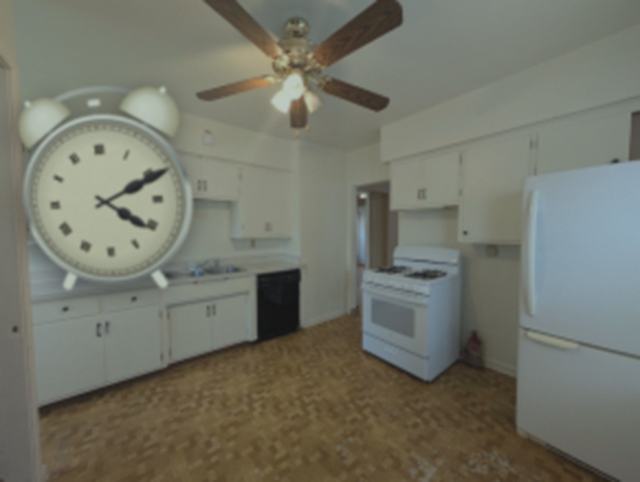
**4:11**
